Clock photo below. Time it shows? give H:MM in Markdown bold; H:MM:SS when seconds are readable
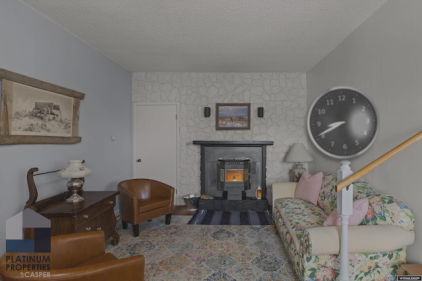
**8:41**
